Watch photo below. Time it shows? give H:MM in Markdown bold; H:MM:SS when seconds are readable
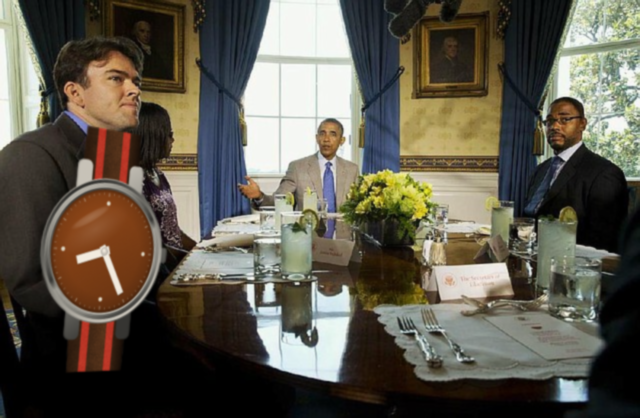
**8:25**
